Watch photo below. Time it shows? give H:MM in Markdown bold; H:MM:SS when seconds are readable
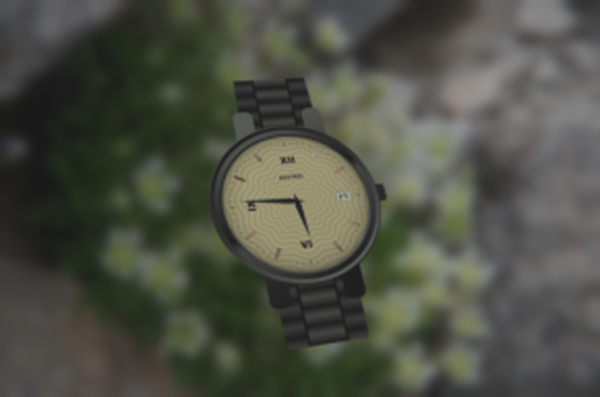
**5:46**
